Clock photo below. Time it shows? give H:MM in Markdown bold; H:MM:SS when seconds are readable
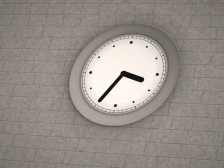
**3:35**
